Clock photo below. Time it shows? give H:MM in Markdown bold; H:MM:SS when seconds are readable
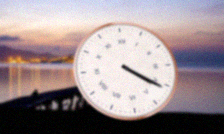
**4:21**
